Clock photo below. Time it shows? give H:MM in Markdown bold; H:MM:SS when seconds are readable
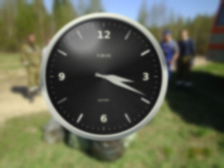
**3:19**
